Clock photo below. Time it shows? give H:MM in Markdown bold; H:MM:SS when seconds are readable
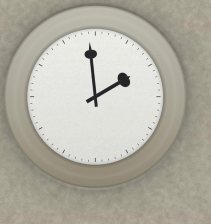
**1:59**
